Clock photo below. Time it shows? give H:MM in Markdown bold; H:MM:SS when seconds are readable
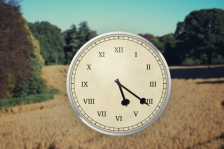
**5:21**
